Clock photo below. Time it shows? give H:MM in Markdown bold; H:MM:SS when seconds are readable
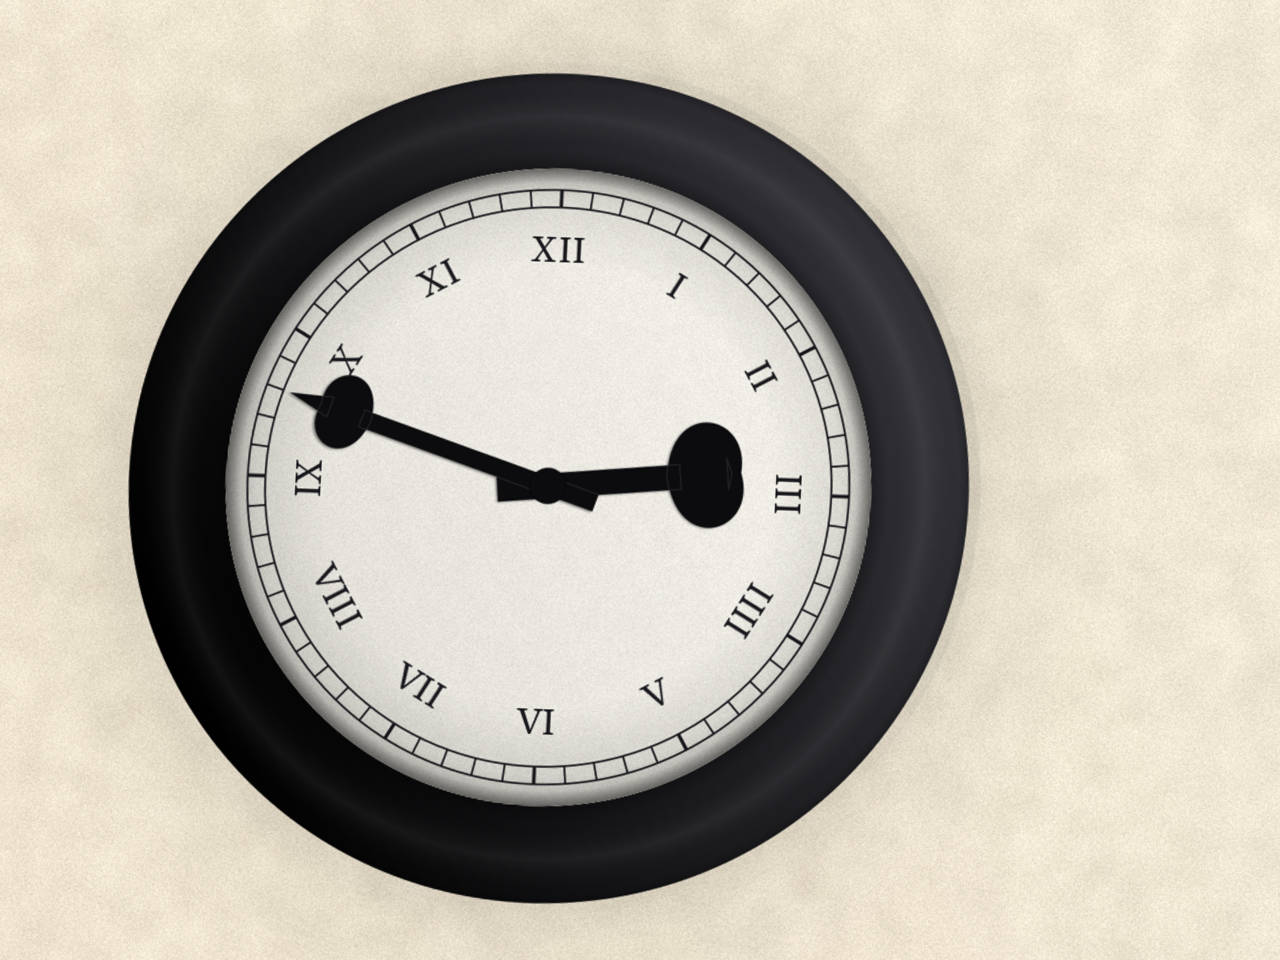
**2:48**
